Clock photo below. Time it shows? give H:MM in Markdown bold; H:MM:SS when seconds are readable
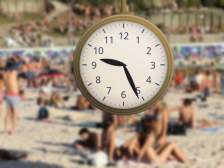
**9:26**
